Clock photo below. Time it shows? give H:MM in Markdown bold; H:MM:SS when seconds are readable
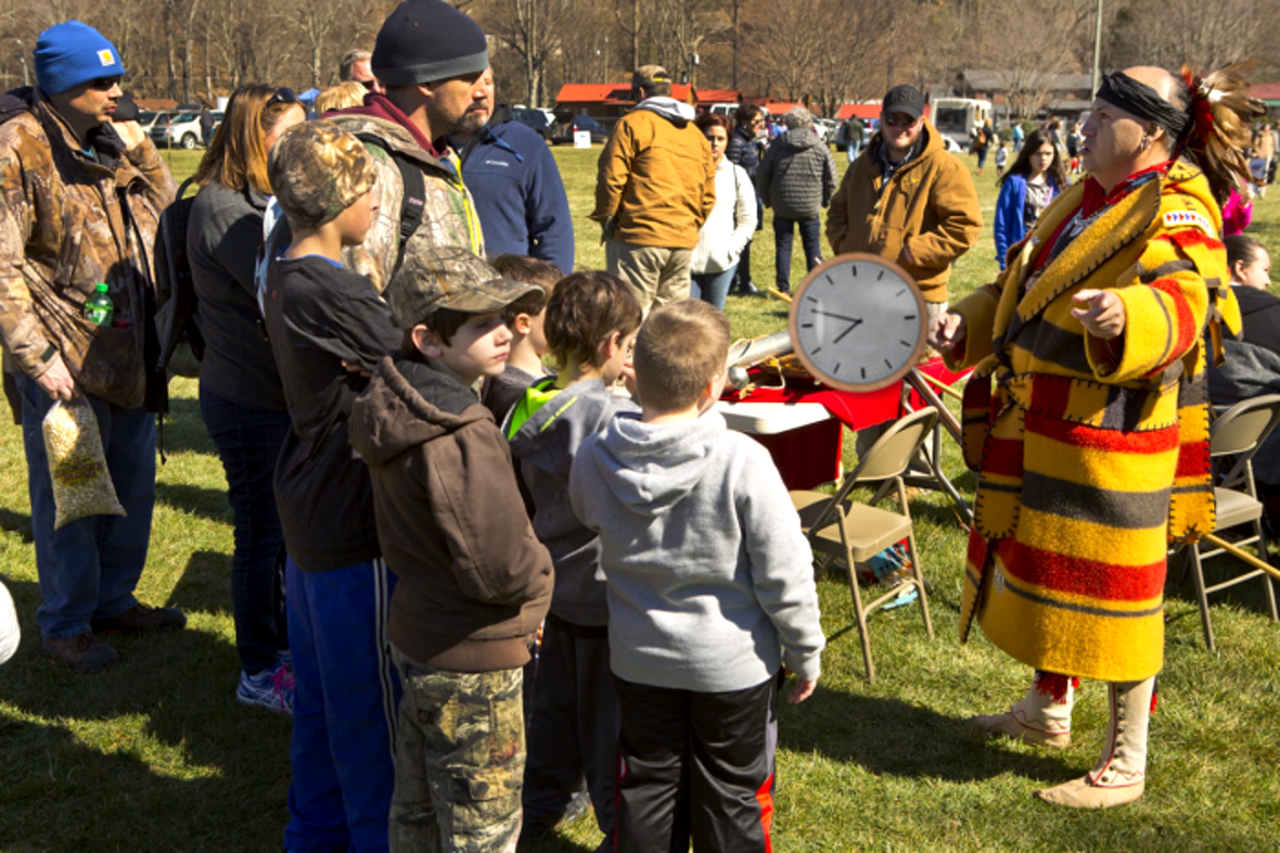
**7:48**
